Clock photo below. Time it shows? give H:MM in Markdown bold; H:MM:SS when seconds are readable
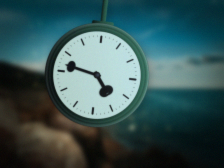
**4:47**
